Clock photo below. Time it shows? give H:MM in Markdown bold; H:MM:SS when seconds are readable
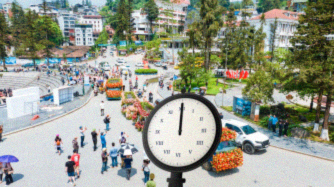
**12:00**
